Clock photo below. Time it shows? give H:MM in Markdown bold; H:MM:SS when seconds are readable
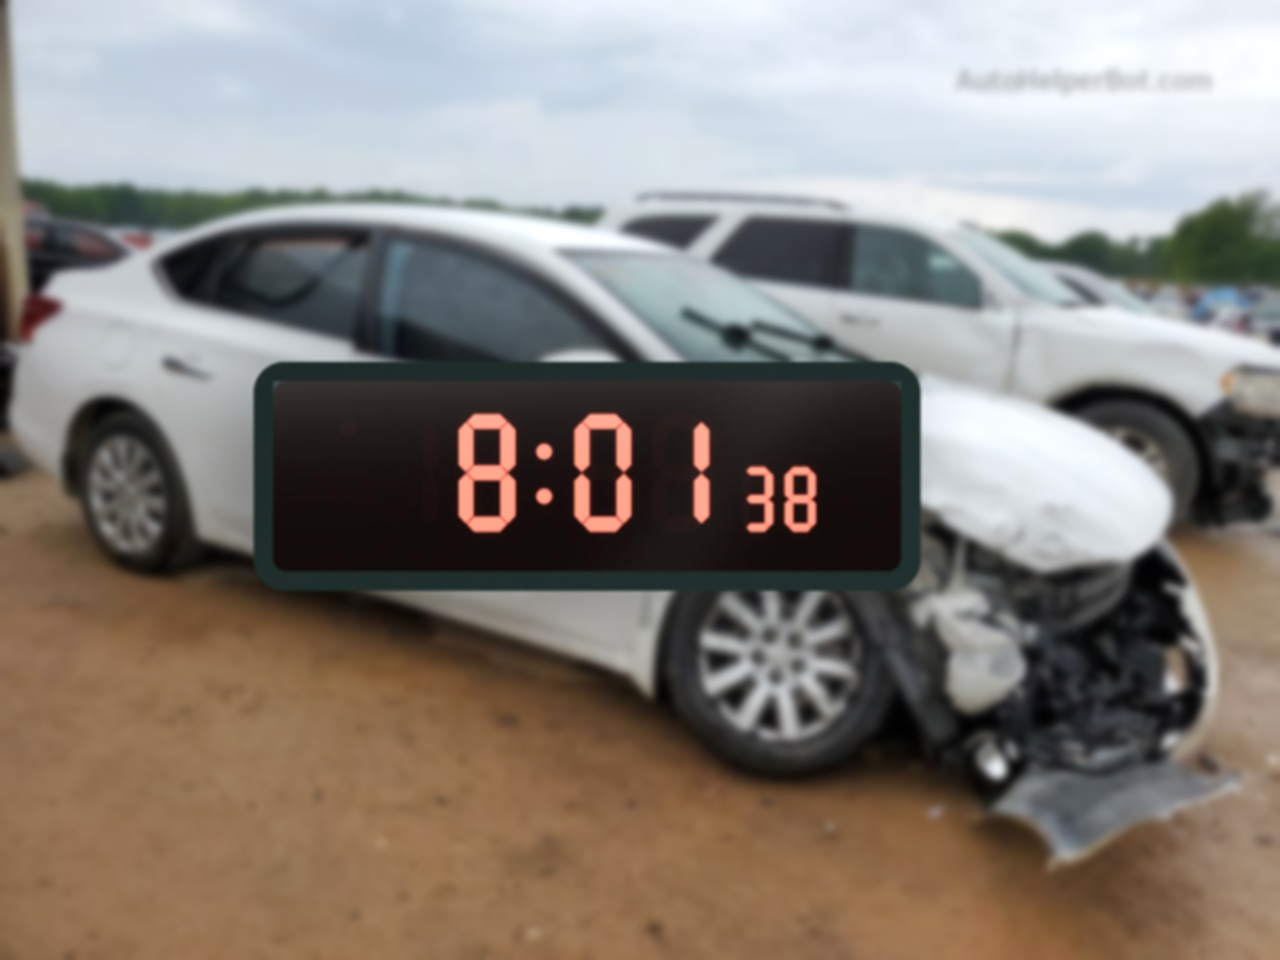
**8:01:38**
